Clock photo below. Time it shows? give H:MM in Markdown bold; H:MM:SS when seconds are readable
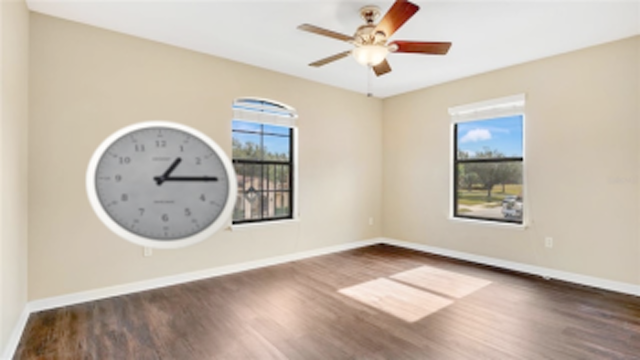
**1:15**
